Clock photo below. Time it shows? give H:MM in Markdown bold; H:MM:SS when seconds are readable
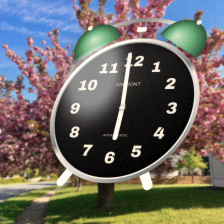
**5:59**
